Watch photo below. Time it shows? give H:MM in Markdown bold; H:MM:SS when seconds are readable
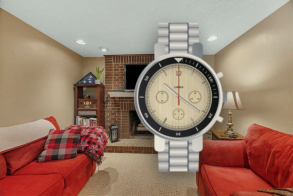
**10:21**
